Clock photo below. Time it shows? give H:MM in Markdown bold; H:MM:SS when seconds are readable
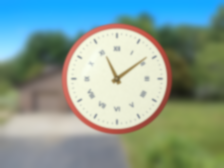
**11:09**
